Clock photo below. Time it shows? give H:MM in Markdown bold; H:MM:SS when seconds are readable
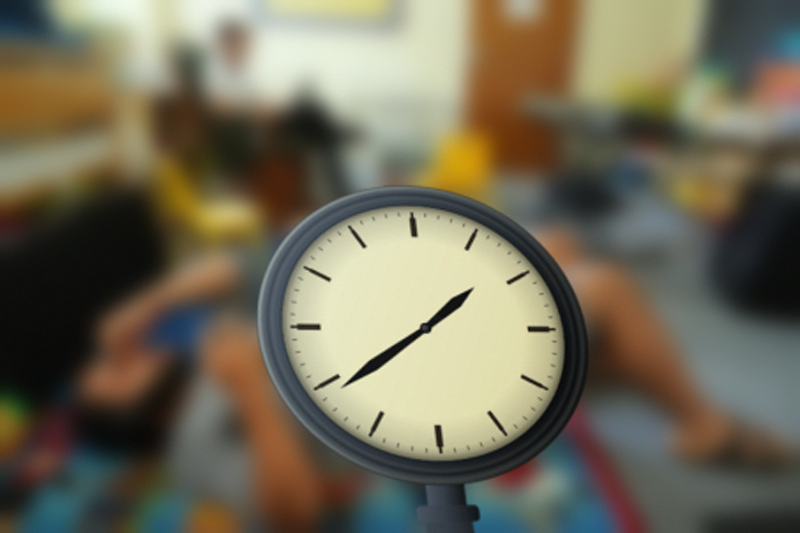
**1:39**
